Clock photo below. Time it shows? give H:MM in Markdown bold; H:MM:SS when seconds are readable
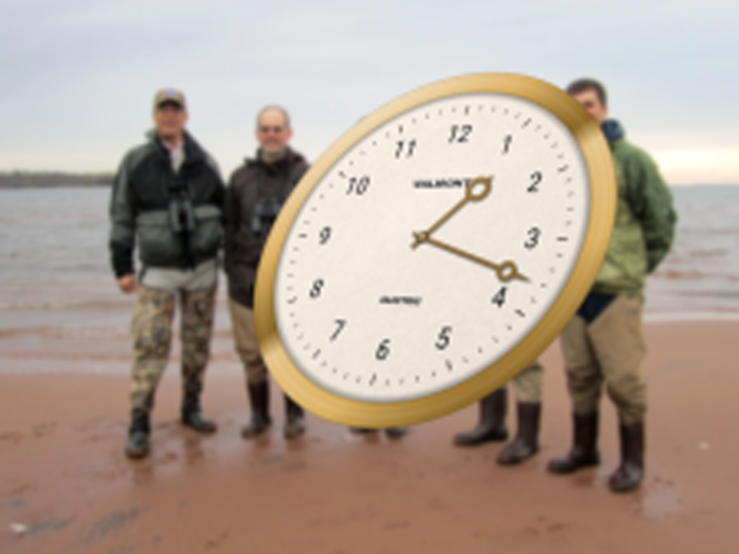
**1:18**
